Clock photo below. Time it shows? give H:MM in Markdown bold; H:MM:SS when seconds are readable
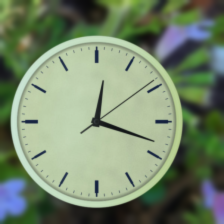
**12:18:09**
